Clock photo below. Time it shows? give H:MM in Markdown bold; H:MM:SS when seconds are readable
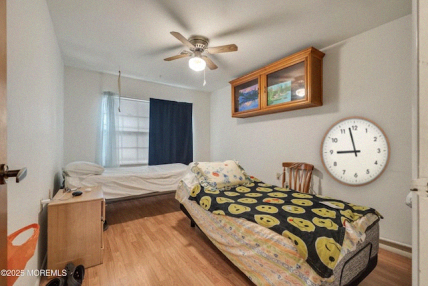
**8:58**
